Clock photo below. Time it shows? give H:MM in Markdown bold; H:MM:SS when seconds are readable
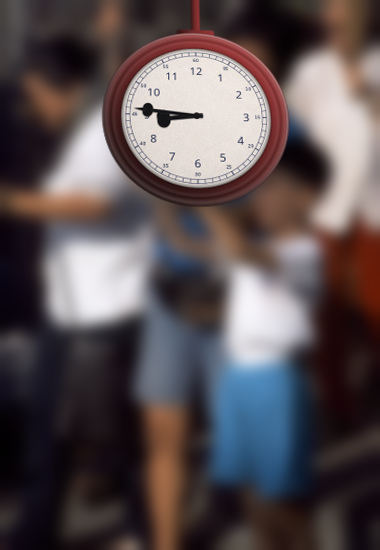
**8:46**
